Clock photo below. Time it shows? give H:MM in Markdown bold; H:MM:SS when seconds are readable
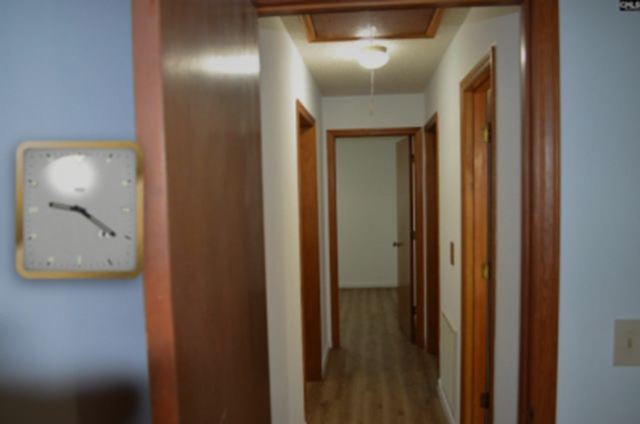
**9:21**
